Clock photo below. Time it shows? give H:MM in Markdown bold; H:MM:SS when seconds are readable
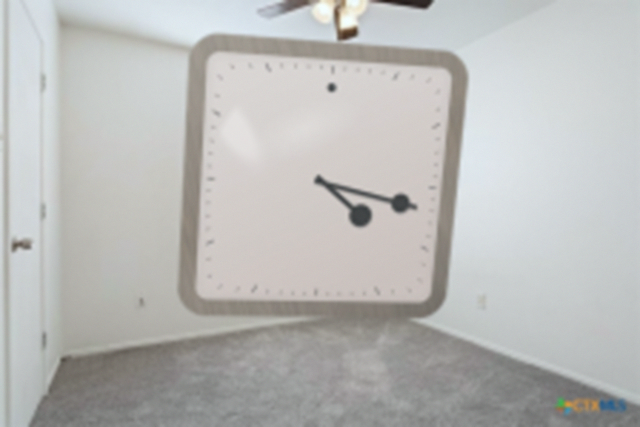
**4:17**
